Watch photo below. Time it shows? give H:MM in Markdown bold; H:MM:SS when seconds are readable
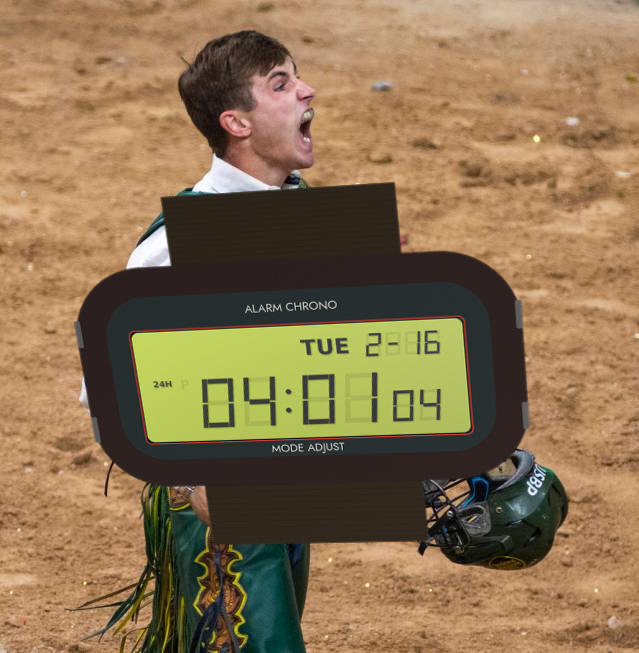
**4:01:04**
